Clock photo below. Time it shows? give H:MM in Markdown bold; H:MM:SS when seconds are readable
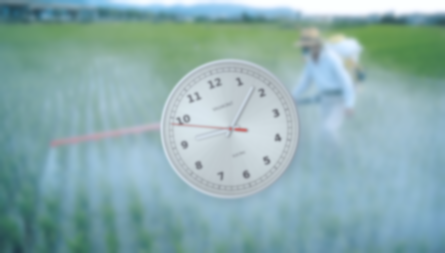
**9:07:49**
